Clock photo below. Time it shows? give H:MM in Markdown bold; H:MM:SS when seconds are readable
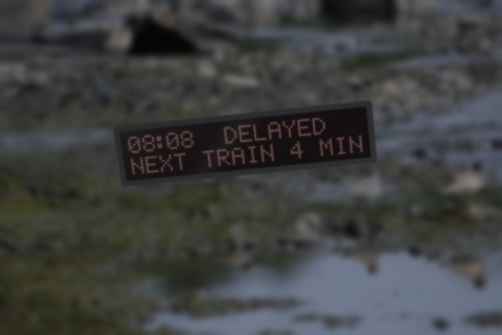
**8:08**
